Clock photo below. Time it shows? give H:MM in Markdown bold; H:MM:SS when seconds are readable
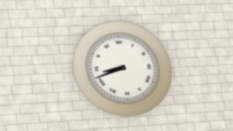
**8:42**
